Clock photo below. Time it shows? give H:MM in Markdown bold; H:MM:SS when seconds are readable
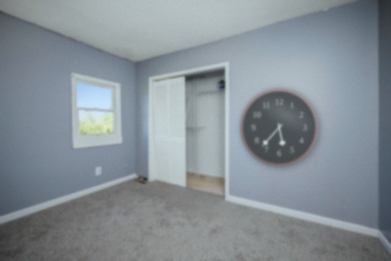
**5:37**
